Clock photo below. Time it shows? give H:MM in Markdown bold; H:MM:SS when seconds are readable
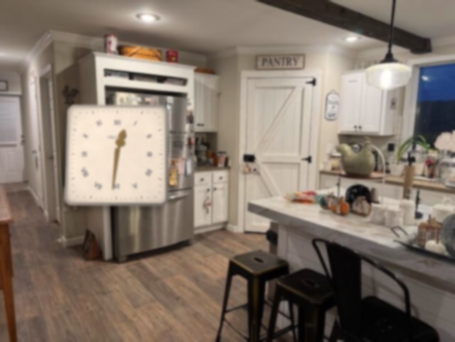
**12:31**
